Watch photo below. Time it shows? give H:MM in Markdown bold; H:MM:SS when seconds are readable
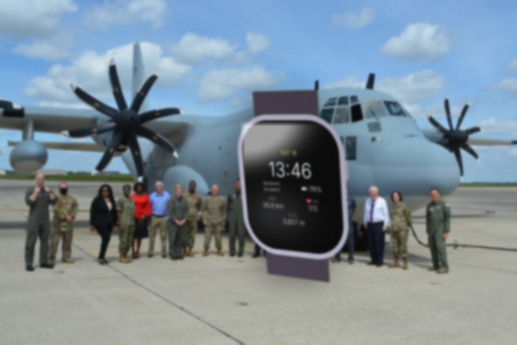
**13:46**
